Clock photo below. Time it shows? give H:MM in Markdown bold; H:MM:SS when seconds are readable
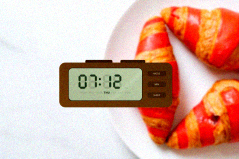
**7:12**
